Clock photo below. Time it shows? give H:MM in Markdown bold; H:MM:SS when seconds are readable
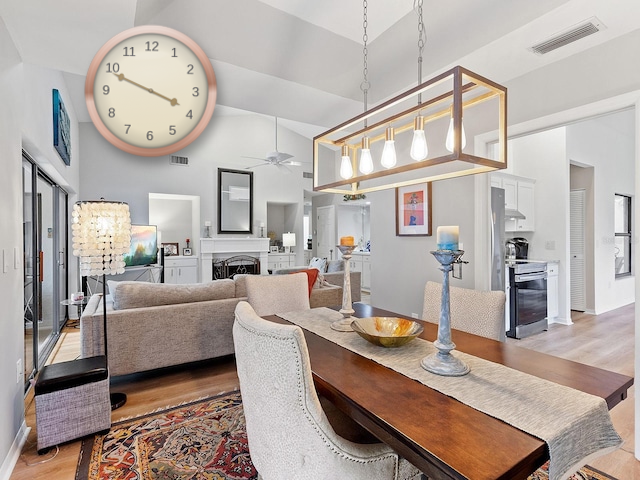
**3:49**
